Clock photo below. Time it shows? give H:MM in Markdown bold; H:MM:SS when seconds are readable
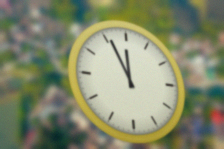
**11:56**
